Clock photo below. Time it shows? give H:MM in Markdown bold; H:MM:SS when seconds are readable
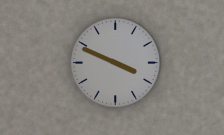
**3:49**
